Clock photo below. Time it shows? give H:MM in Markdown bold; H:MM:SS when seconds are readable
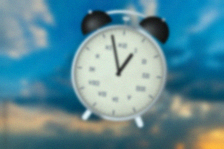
**12:57**
